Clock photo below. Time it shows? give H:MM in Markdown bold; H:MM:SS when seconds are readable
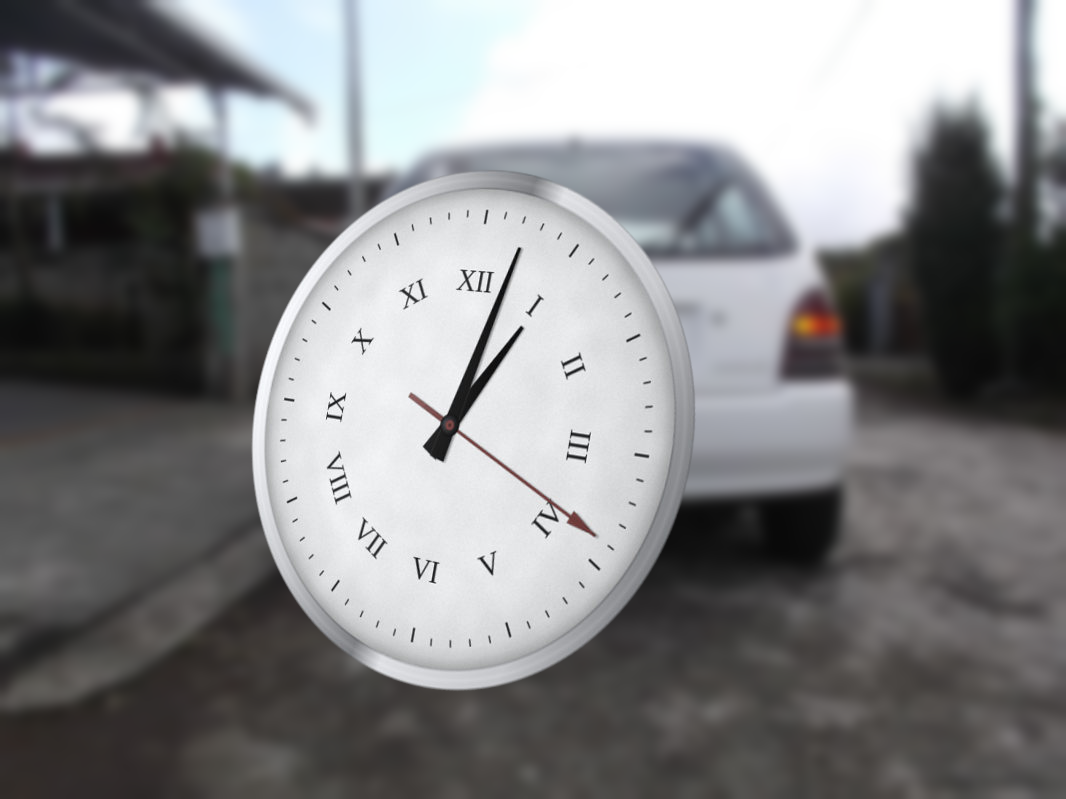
**1:02:19**
